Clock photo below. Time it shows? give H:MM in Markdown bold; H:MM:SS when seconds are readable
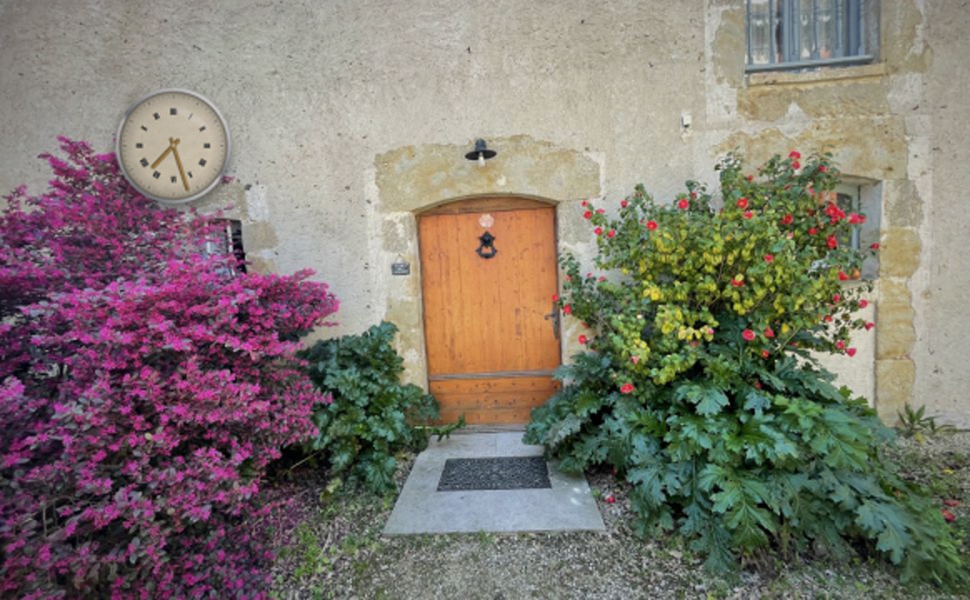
**7:27**
